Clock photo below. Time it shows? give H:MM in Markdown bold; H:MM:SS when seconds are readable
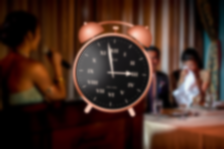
**2:58**
